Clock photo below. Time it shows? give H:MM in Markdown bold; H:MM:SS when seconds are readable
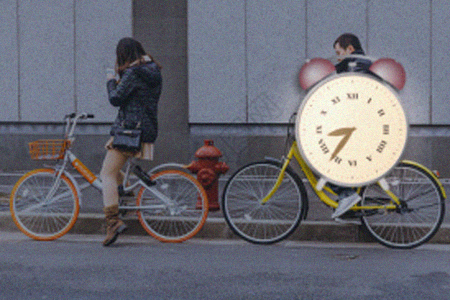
**8:36**
